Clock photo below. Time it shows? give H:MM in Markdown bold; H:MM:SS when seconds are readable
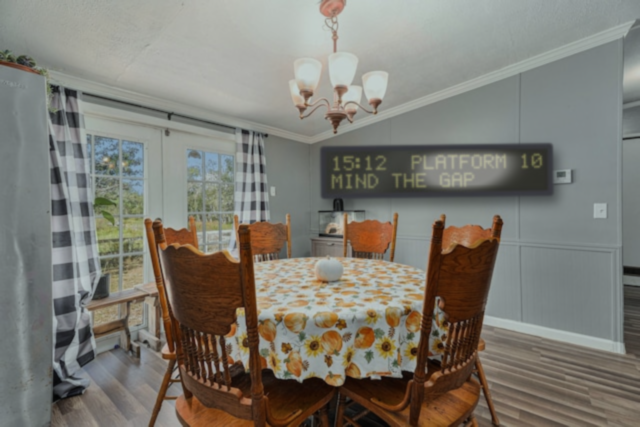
**15:12**
